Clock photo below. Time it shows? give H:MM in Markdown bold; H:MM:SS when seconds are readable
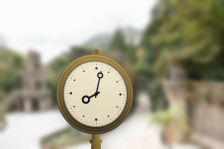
**8:02**
